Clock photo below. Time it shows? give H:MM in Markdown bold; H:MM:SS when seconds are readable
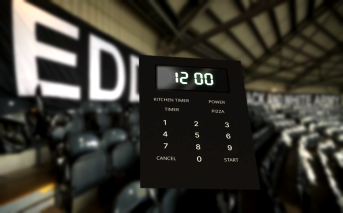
**12:00**
